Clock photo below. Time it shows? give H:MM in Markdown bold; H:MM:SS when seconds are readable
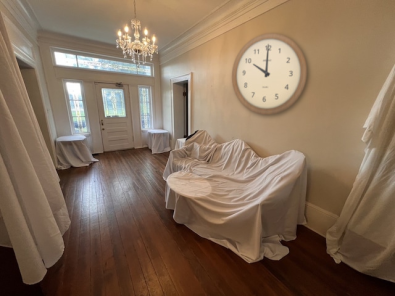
**10:00**
